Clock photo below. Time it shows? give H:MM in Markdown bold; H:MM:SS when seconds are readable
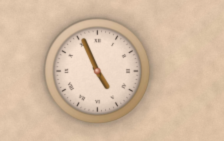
**4:56**
